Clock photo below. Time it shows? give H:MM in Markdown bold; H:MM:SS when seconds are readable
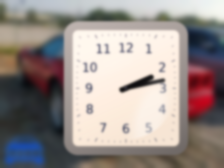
**2:13**
